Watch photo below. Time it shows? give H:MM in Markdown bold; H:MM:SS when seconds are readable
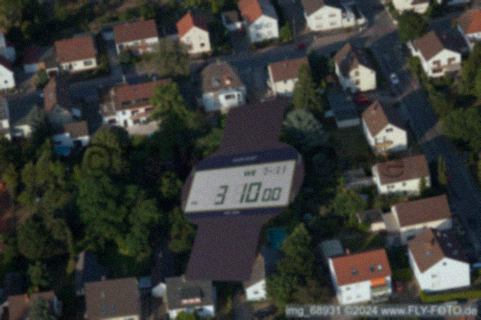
**3:10:00**
